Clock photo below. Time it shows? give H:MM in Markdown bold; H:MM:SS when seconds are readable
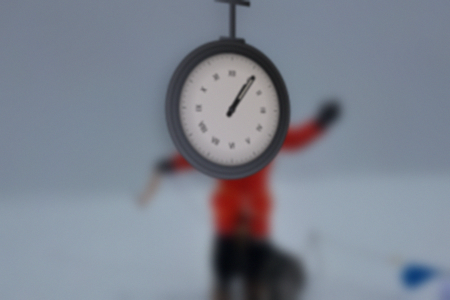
**1:06**
